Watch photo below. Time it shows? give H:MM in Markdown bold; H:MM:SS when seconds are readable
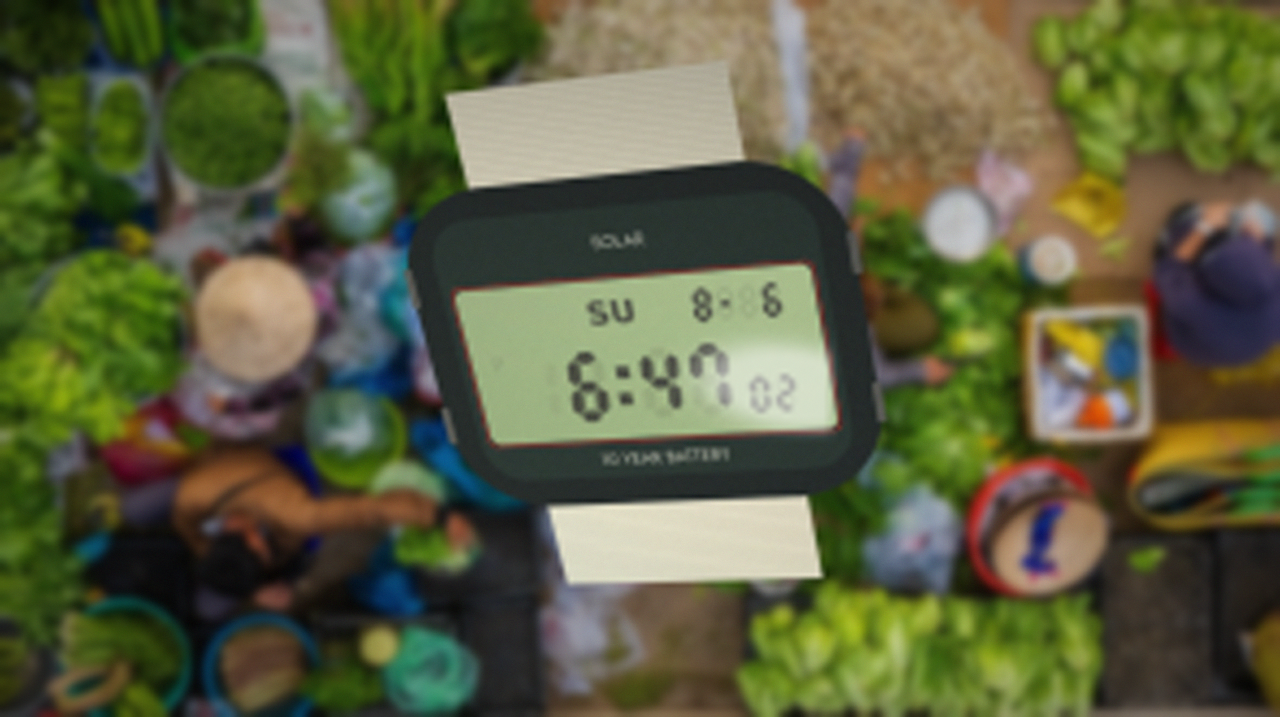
**6:47:02**
